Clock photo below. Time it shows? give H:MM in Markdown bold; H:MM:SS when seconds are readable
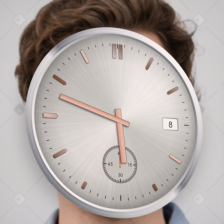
**5:48**
